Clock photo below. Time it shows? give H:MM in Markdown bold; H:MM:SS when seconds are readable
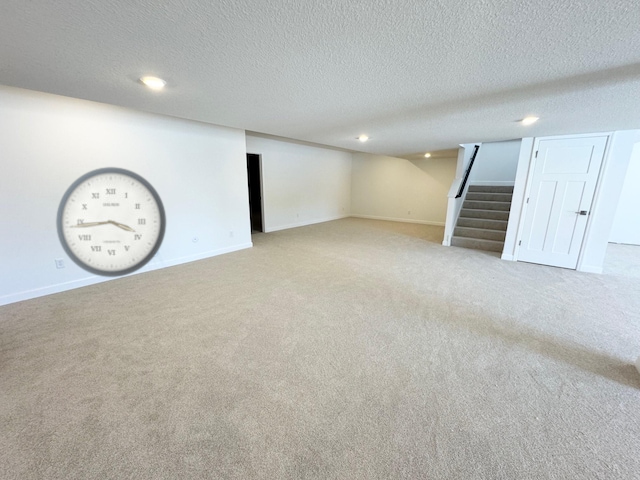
**3:44**
